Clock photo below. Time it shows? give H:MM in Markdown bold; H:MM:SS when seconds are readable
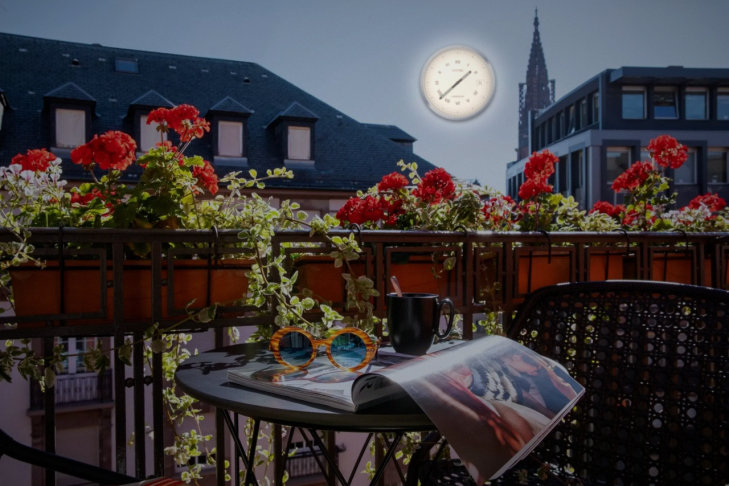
**1:38**
